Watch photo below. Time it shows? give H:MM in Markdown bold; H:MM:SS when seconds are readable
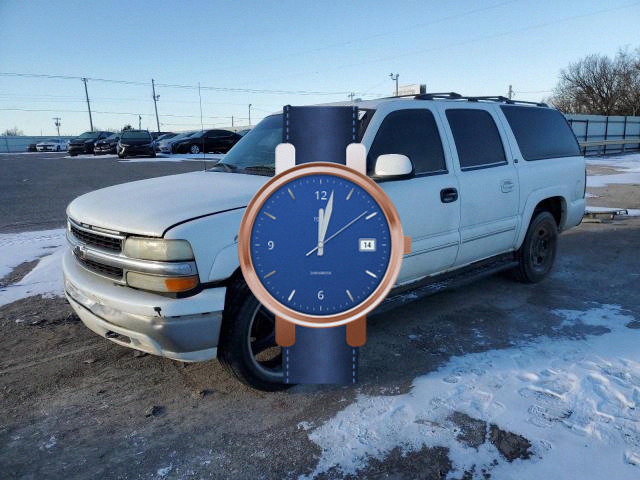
**12:02:09**
